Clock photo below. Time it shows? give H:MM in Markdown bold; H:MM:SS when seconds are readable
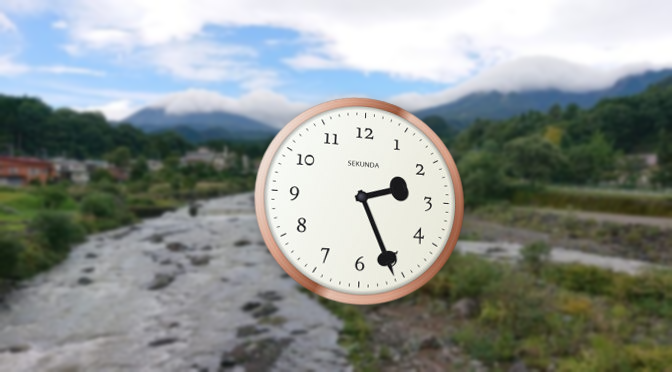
**2:26**
